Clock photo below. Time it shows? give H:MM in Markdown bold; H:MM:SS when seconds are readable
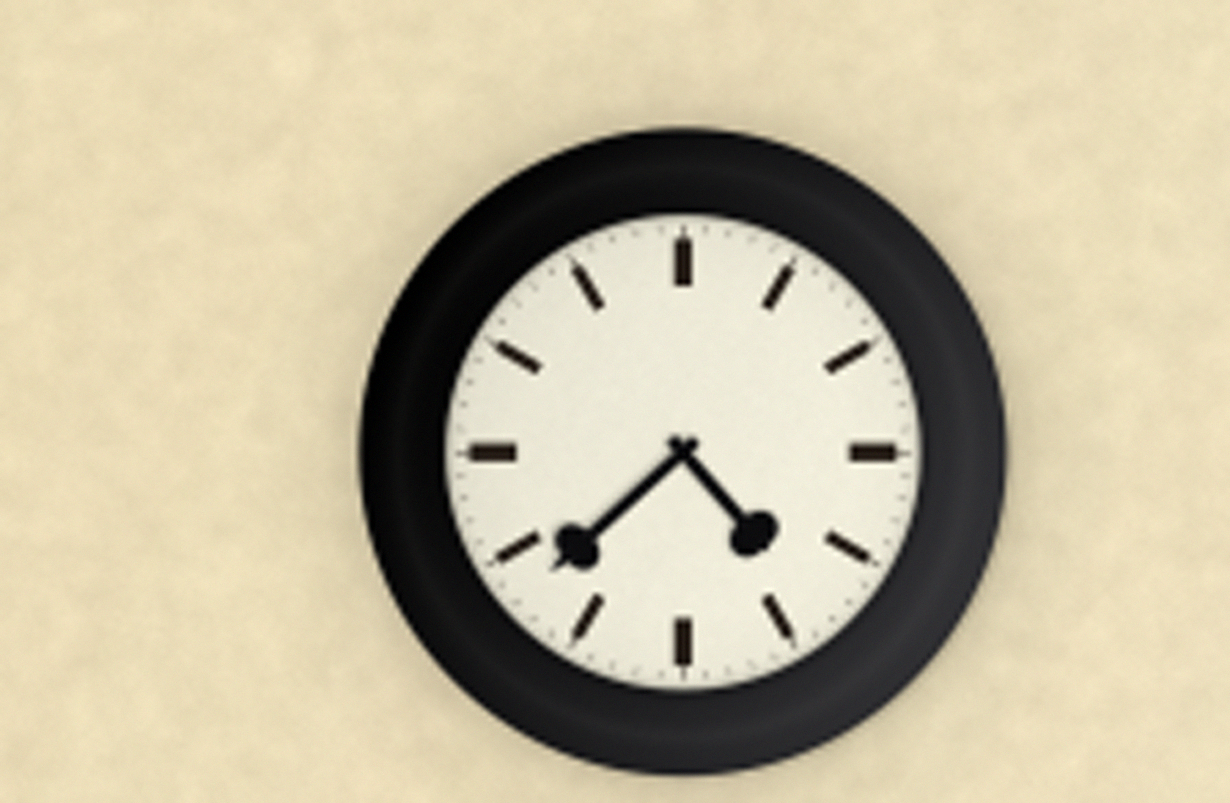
**4:38**
